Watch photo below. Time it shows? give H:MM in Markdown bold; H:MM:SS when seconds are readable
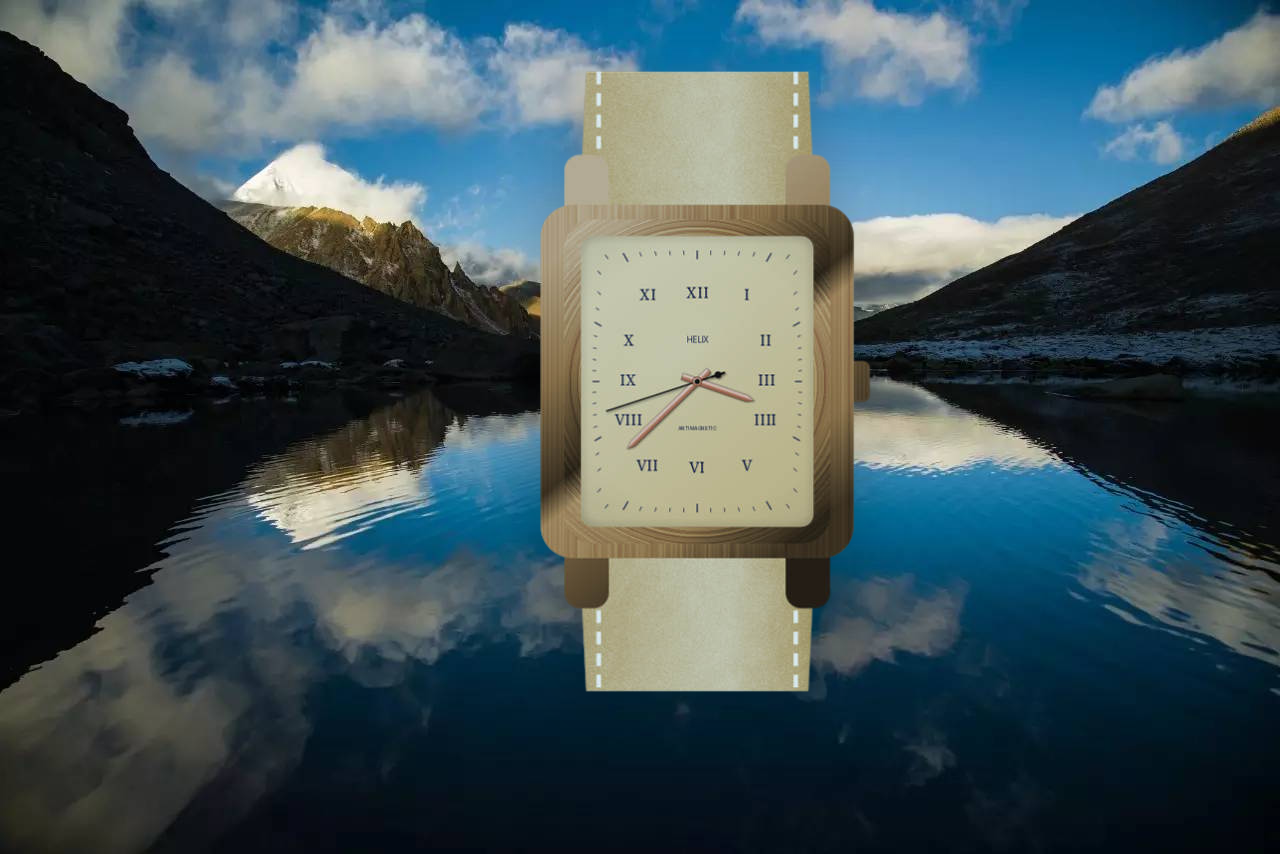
**3:37:42**
